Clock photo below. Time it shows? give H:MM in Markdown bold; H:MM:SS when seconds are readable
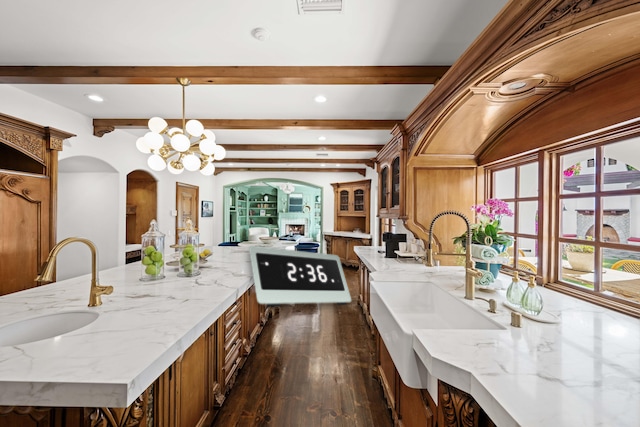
**2:36**
